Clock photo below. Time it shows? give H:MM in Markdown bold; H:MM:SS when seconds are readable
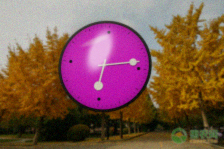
**6:13**
